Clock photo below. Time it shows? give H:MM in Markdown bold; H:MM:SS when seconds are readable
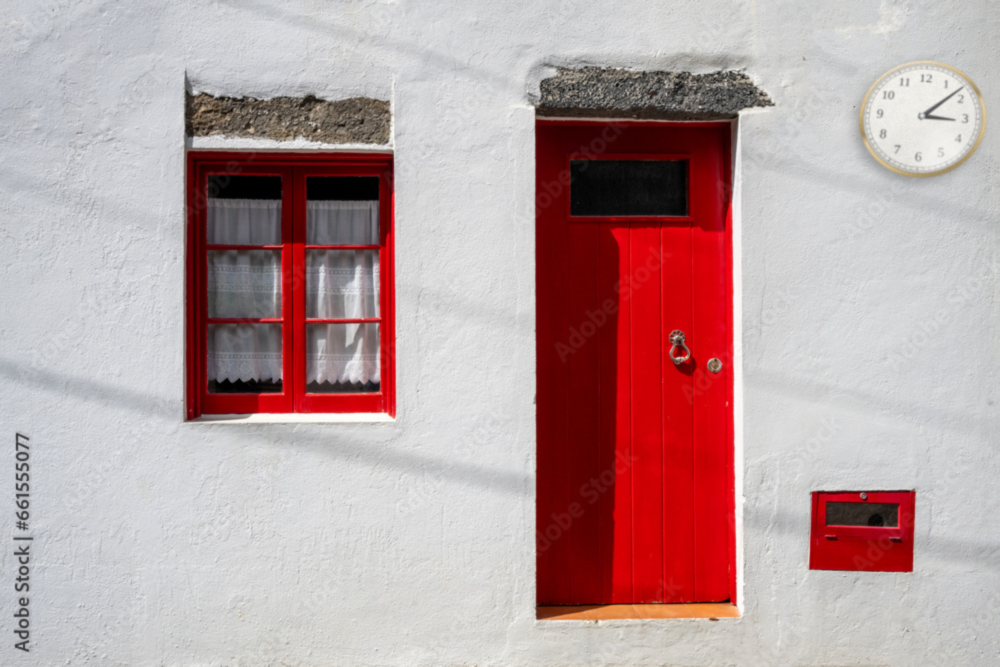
**3:08**
